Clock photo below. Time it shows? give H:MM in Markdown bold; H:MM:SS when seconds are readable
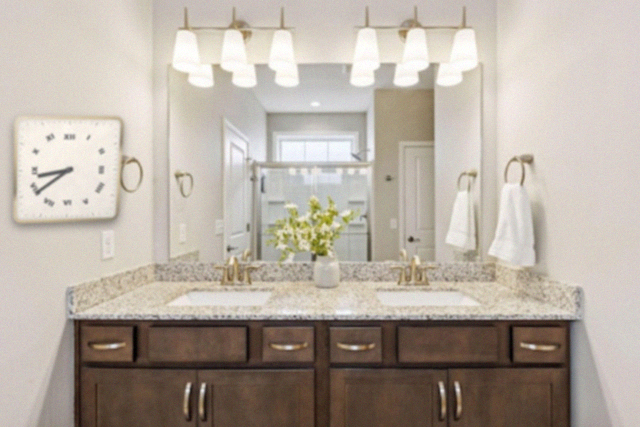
**8:39**
